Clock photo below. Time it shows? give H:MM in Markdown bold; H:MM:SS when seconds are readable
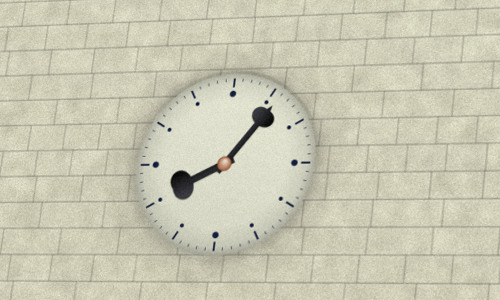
**8:06**
